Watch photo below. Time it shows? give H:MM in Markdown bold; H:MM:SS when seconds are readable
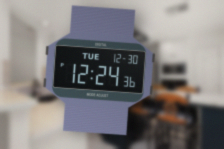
**12:24:36**
